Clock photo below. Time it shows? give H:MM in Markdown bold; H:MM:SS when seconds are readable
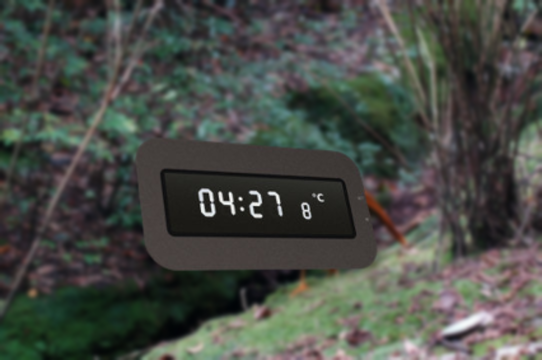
**4:27**
